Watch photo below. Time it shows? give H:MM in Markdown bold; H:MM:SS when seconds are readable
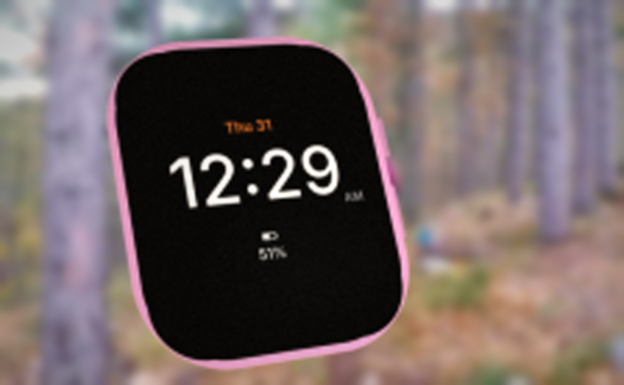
**12:29**
